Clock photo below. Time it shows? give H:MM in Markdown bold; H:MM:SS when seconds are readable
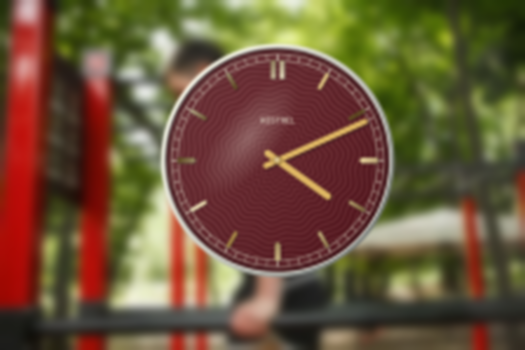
**4:11**
